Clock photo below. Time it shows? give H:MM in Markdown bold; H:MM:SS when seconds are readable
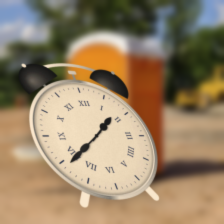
**1:39**
